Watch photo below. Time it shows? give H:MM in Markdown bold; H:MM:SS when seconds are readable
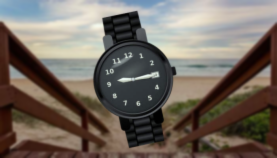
**9:15**
